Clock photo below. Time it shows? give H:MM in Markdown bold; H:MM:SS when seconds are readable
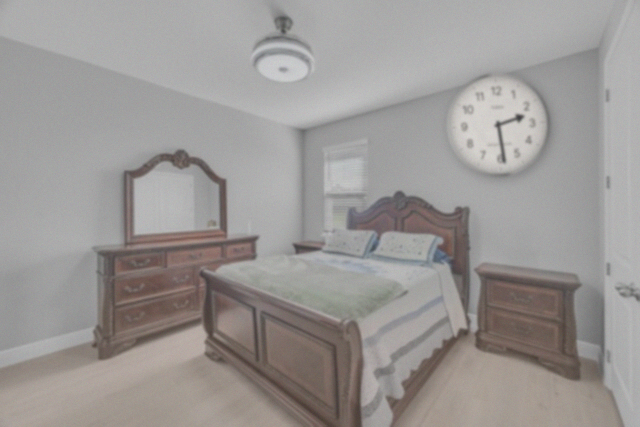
**2:29**
